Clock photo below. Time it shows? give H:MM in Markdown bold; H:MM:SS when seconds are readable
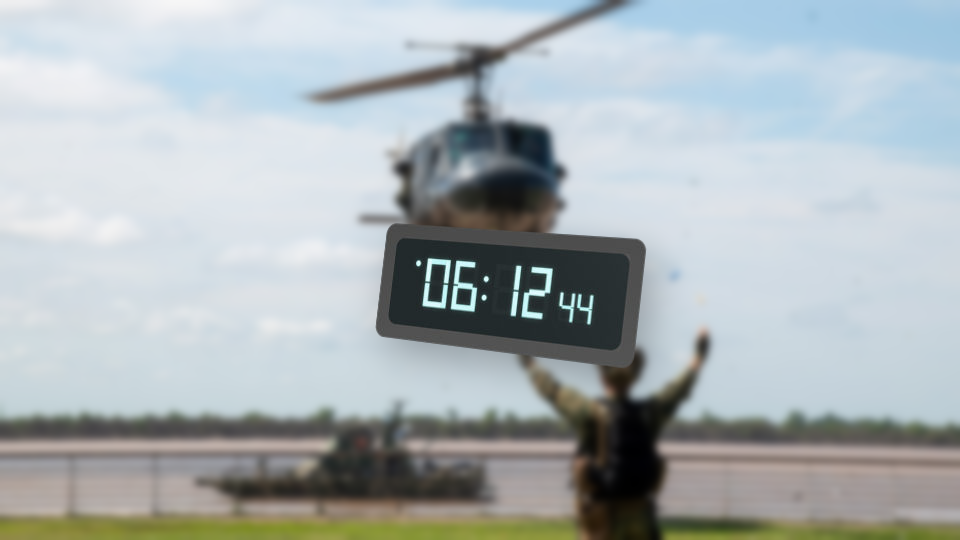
**6:12:44**
